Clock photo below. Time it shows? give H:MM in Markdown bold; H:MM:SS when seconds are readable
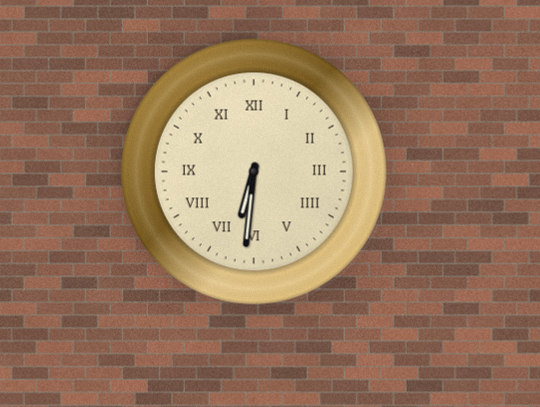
**6:31**
